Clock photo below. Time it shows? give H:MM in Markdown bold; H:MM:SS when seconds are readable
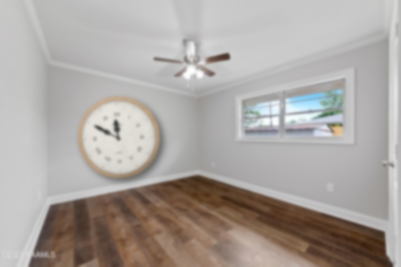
**11:50**
